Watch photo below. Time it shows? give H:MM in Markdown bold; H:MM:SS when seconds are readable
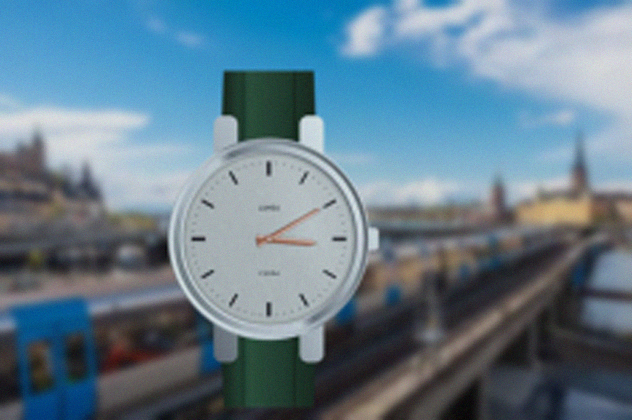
**3:10**
